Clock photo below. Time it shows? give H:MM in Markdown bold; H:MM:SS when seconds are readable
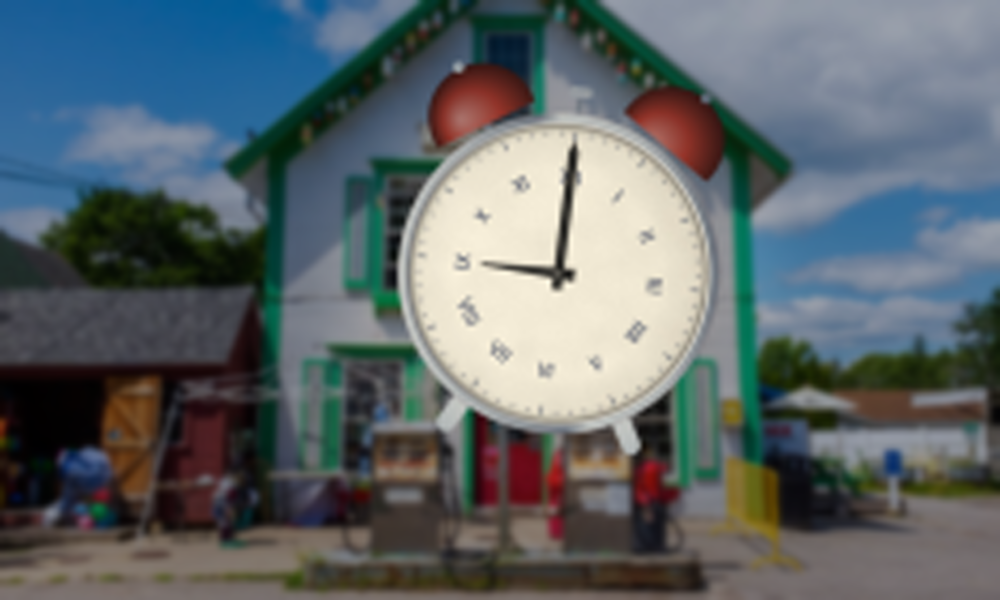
**9:00**
